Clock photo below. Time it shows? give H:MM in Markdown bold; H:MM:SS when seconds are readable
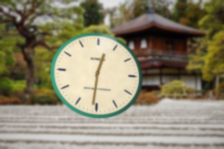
**12:31**
